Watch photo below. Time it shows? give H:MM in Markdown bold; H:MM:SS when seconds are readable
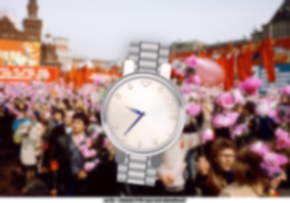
**9:36**
